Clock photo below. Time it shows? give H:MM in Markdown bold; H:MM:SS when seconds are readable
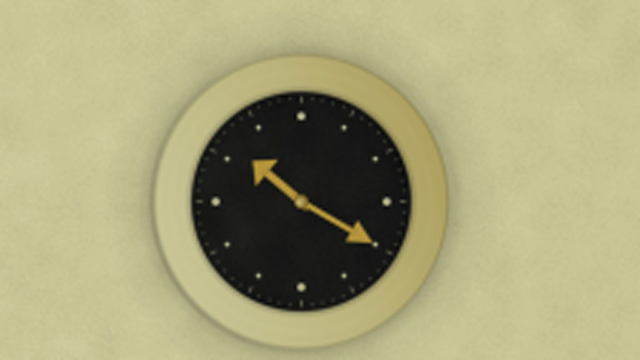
**10:20**
